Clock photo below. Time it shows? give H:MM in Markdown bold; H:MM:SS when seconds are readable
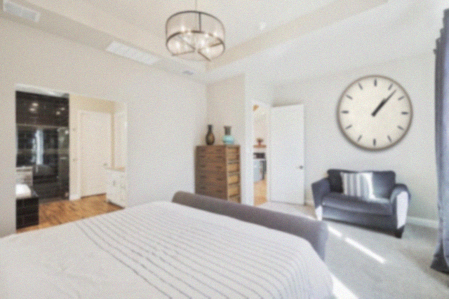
**1:07**
